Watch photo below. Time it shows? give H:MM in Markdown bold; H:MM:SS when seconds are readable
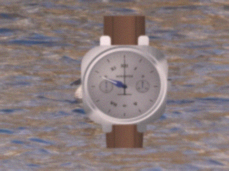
**9:49**
